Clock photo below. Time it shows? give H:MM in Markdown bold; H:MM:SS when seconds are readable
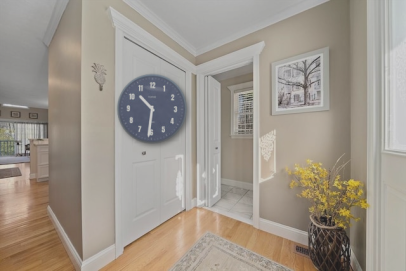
**10:31**
